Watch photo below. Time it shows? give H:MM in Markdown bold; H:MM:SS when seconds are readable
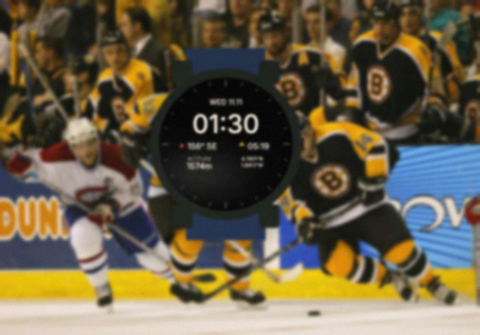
**1:30**
